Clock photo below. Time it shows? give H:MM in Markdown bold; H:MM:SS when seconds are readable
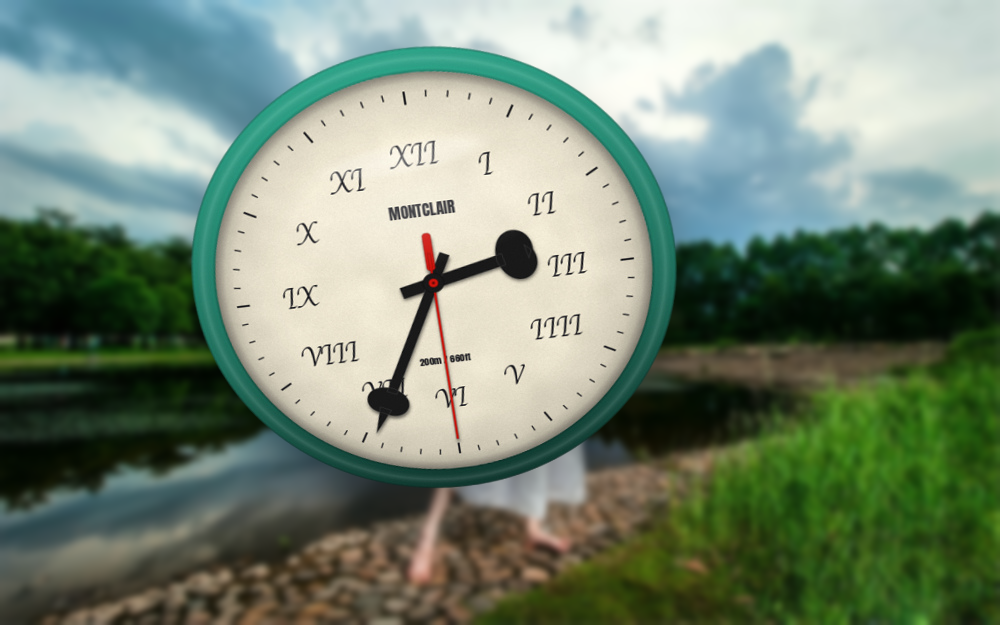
**2:34:30**
